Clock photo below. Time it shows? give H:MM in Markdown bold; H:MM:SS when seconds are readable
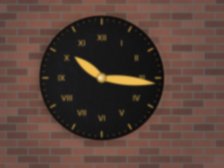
**10:16**
